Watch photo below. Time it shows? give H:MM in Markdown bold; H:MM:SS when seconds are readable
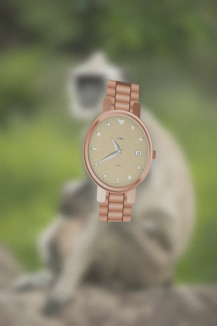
**10:40**
